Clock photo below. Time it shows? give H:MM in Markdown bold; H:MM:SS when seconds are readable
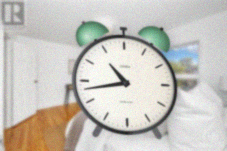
**10:43**
